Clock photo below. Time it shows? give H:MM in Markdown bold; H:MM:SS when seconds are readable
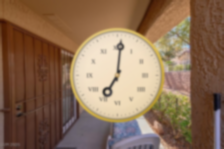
**7:01**
